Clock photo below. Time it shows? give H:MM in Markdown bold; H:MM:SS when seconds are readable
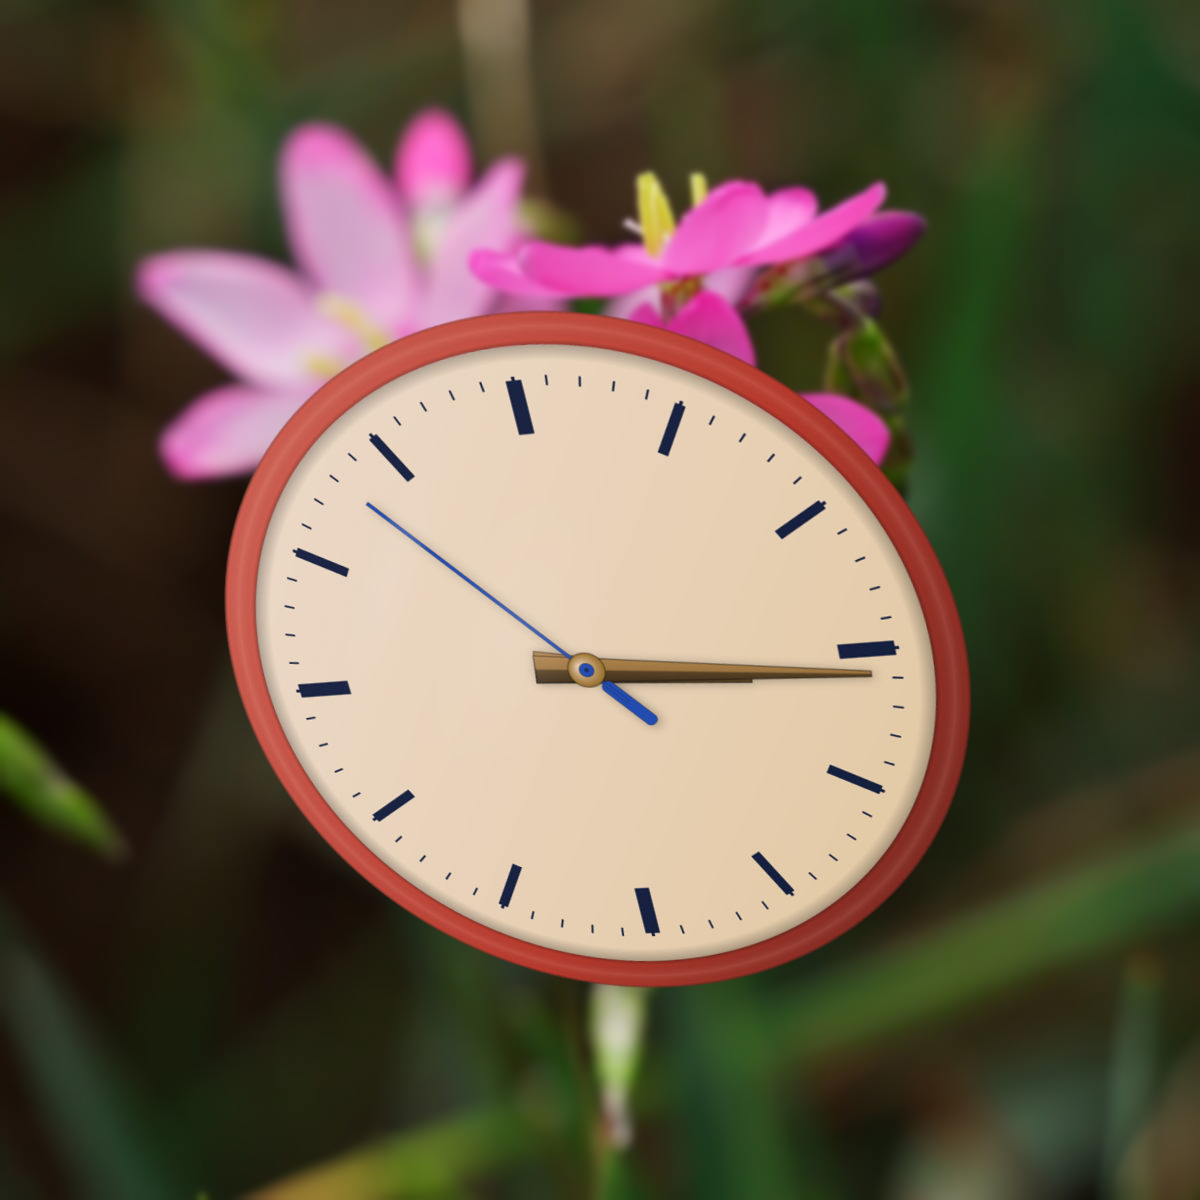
**3:15:53**
